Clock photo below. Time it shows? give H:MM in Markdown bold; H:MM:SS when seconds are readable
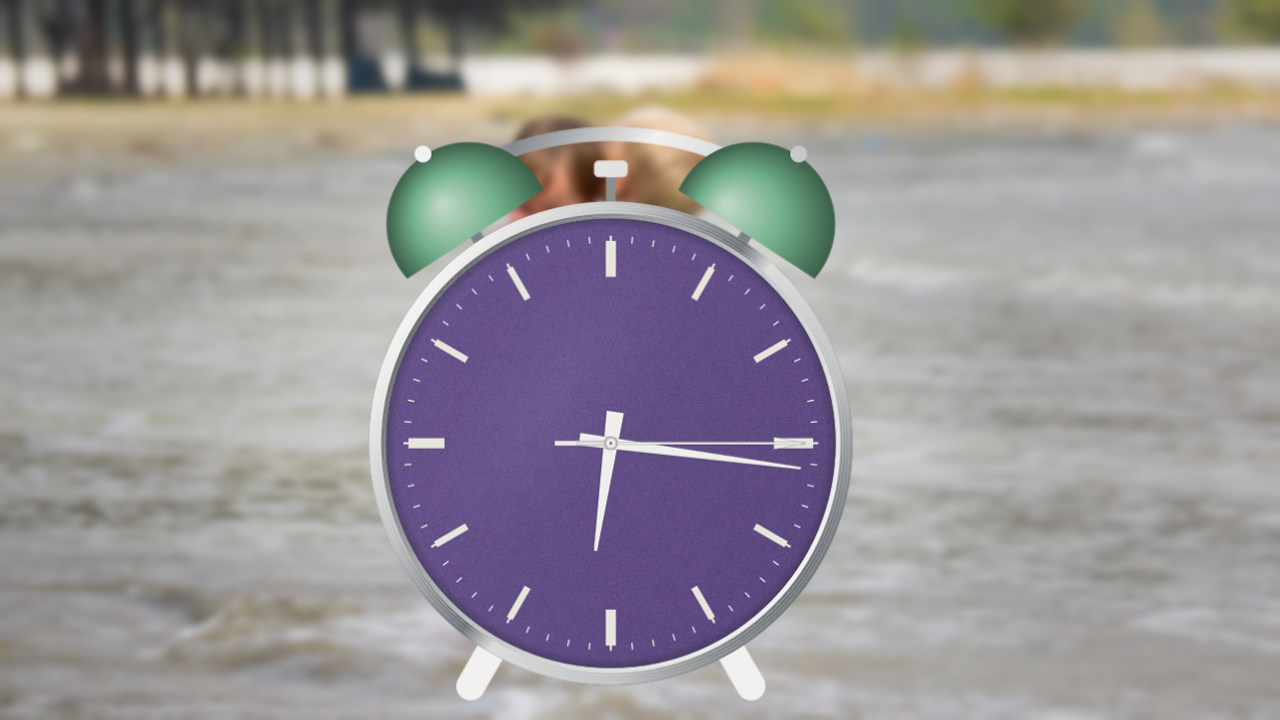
**6:16:15**
